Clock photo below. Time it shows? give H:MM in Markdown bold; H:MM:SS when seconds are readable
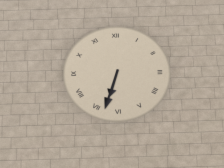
**6:33**
